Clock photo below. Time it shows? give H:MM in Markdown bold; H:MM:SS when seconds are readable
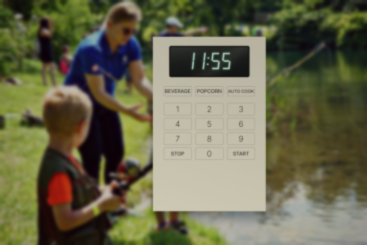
**11:55**
